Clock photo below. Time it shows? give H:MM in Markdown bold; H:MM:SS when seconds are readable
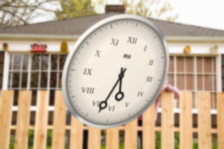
**5:33**
